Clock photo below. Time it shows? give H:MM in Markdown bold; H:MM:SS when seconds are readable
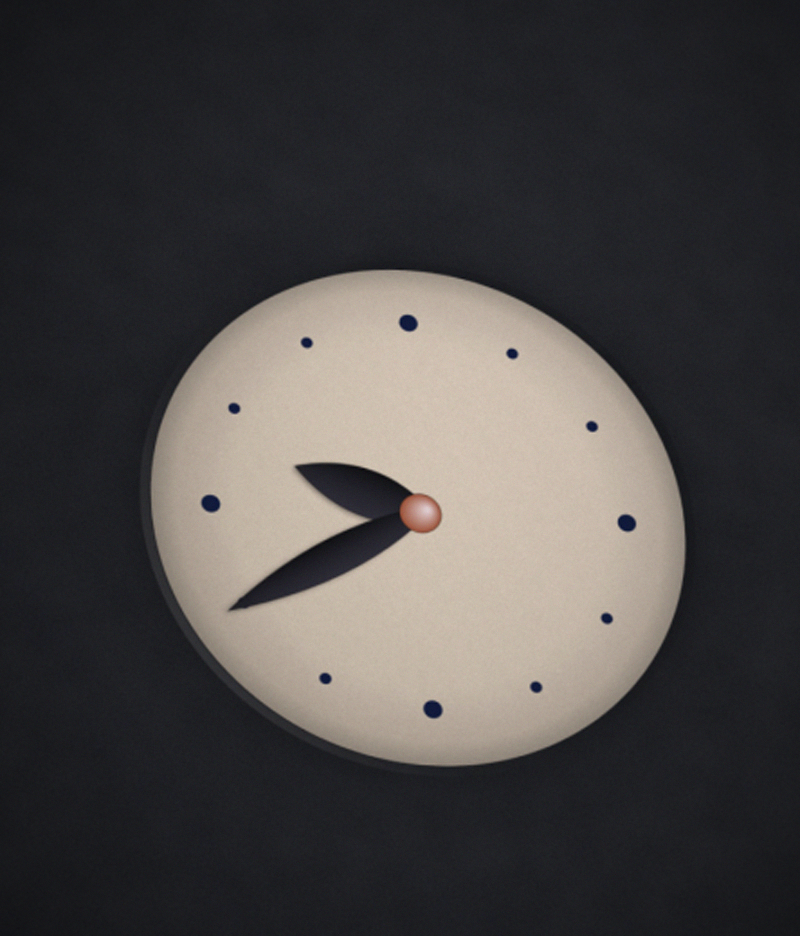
**9:40**
